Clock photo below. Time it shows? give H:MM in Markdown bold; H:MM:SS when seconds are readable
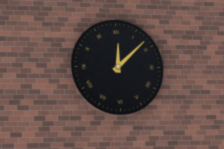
**12:08**
